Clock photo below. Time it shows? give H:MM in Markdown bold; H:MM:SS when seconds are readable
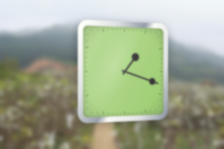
**1:18**
